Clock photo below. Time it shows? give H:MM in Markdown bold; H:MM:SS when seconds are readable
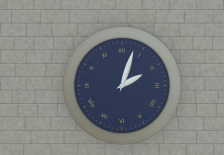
**2:03**
